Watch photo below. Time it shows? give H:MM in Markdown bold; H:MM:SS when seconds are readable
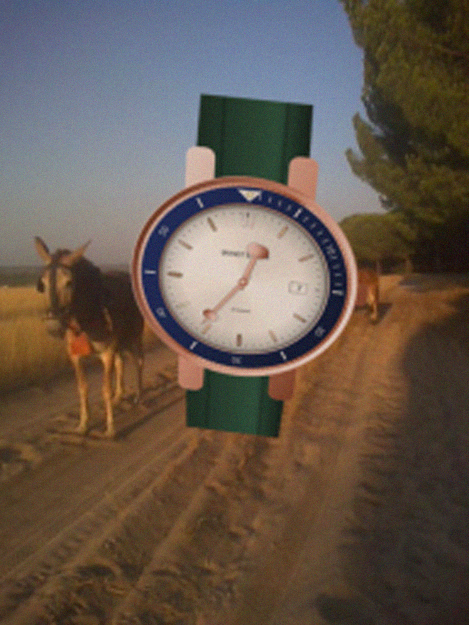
**12:36**
